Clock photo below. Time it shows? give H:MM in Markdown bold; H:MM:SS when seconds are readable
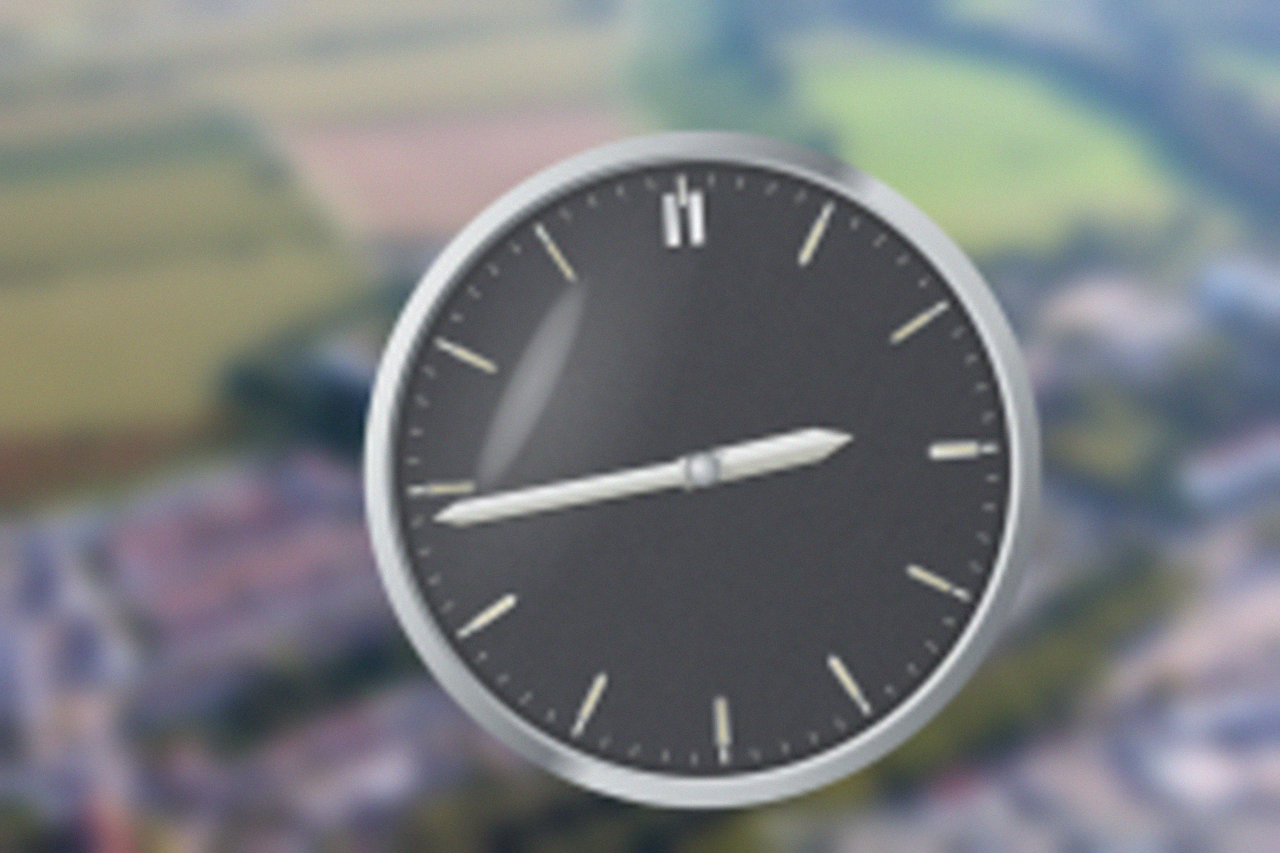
**2:44**
